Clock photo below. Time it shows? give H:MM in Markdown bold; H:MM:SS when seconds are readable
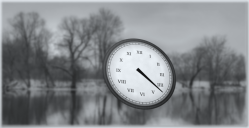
**4:22**
